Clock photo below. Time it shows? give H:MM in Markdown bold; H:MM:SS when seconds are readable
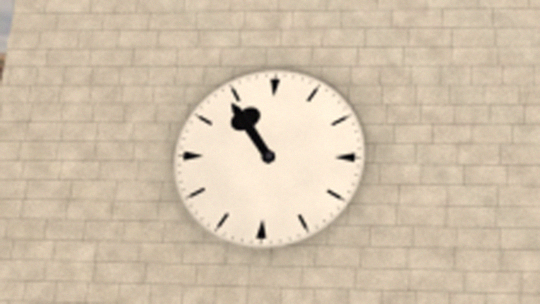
**10:54**
